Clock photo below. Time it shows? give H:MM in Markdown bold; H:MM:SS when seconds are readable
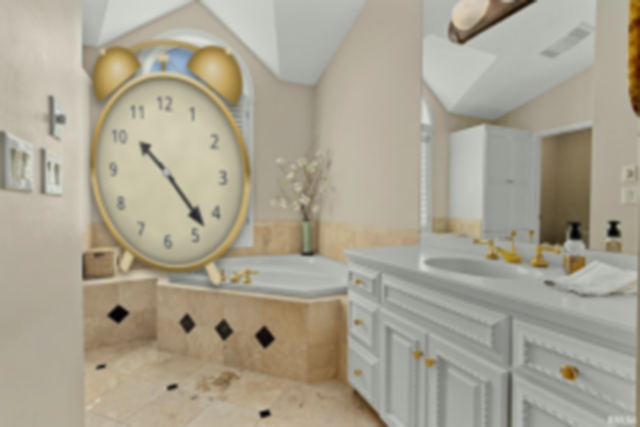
**10:23**
